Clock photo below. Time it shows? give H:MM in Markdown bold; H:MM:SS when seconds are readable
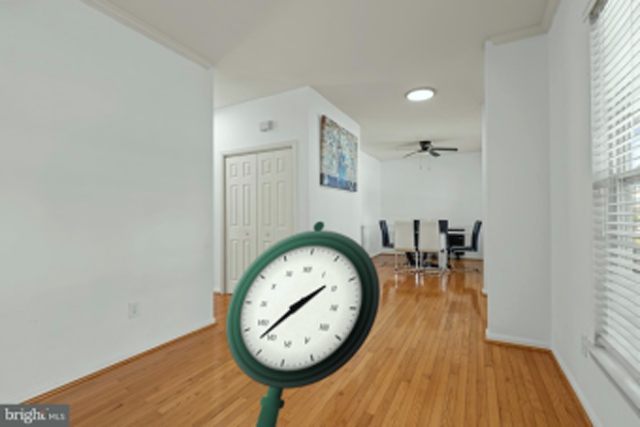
**1:37**
